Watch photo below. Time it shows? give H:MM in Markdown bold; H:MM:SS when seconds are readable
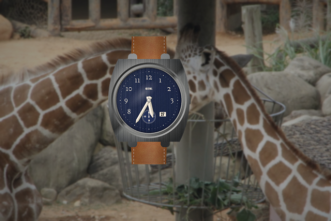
**5:35**
